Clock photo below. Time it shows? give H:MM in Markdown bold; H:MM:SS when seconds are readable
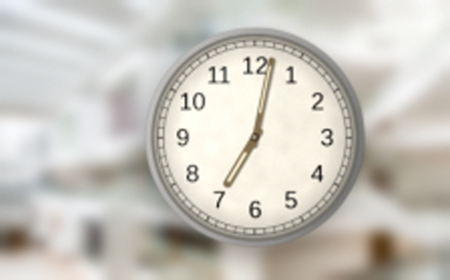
**7:02**
